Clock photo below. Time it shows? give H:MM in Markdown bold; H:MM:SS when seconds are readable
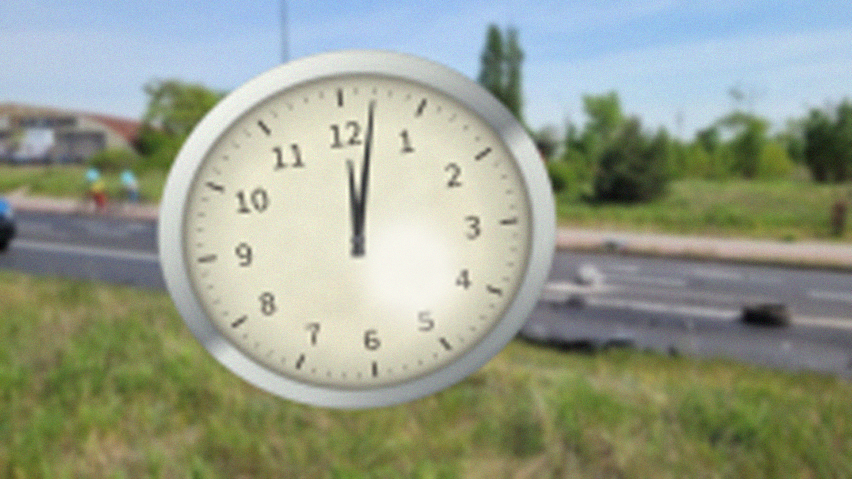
**12:02**
